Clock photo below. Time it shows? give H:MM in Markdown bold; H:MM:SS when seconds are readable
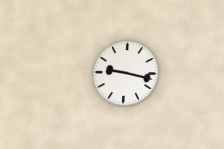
**9:17**
